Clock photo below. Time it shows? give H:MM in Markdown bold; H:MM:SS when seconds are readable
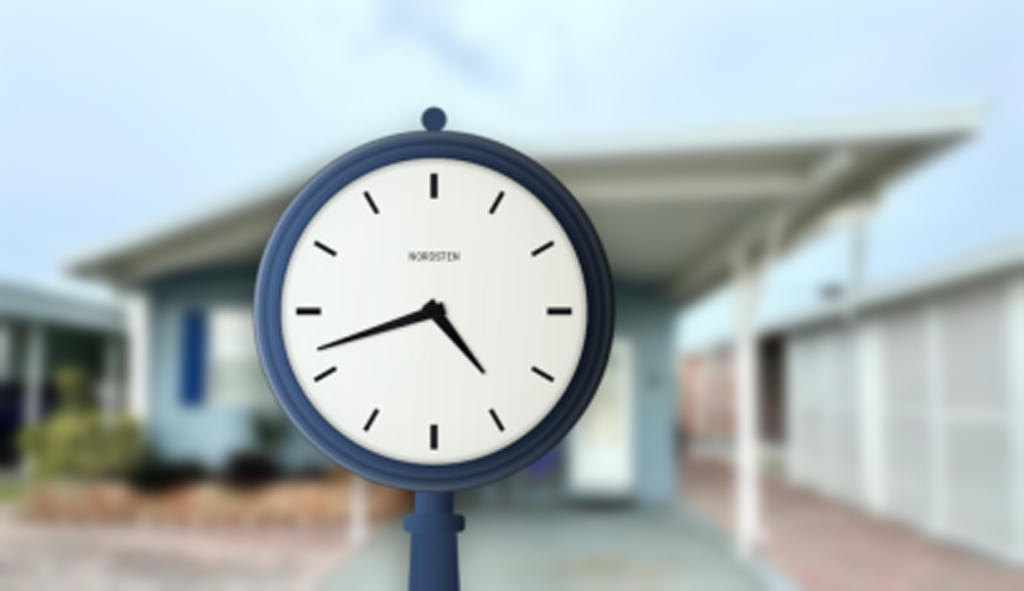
**4:42**
